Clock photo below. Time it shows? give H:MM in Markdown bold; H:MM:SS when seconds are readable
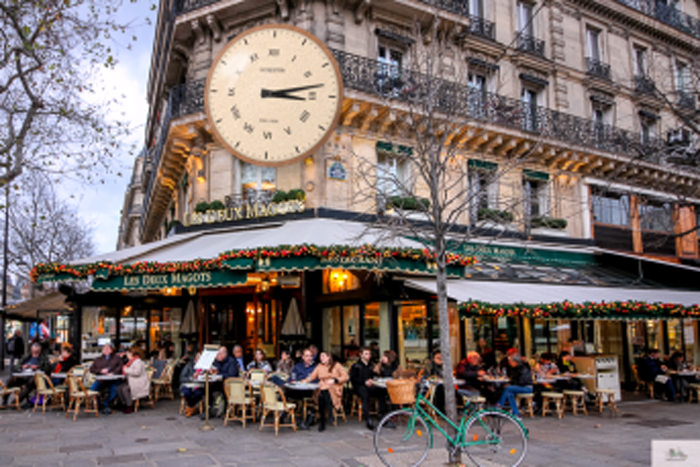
**3:13**
